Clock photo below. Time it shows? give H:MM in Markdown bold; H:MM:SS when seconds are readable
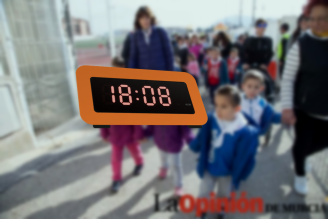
**18:08**
